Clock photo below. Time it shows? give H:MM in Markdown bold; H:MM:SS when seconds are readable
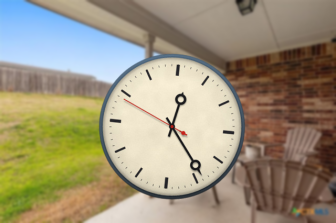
**12:23:49**
